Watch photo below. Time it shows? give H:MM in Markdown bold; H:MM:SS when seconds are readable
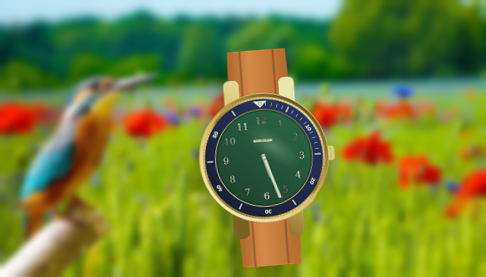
**5:27**
